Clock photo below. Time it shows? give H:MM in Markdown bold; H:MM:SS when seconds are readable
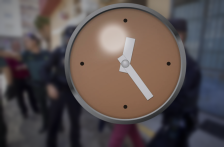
**12:24**
